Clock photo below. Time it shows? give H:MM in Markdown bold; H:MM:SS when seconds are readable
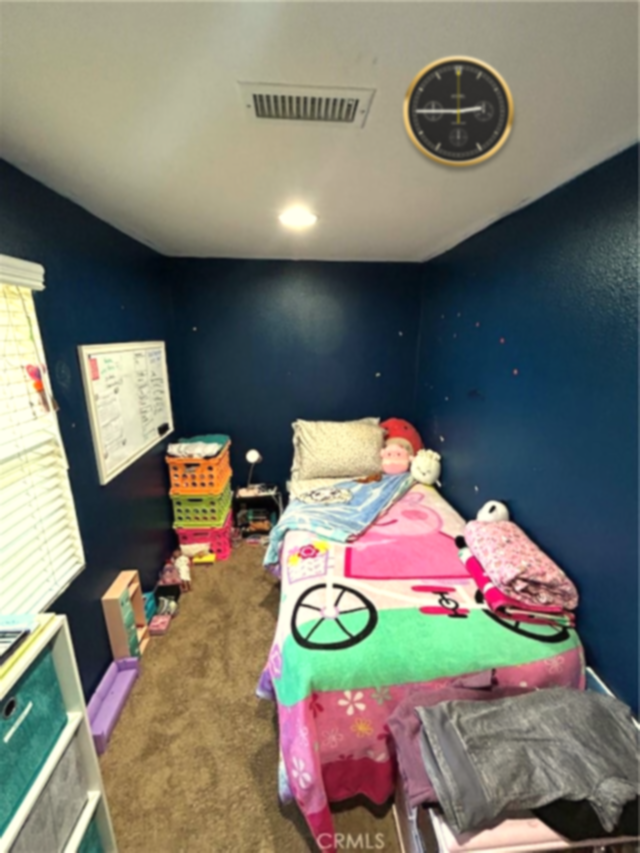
**2:45**
